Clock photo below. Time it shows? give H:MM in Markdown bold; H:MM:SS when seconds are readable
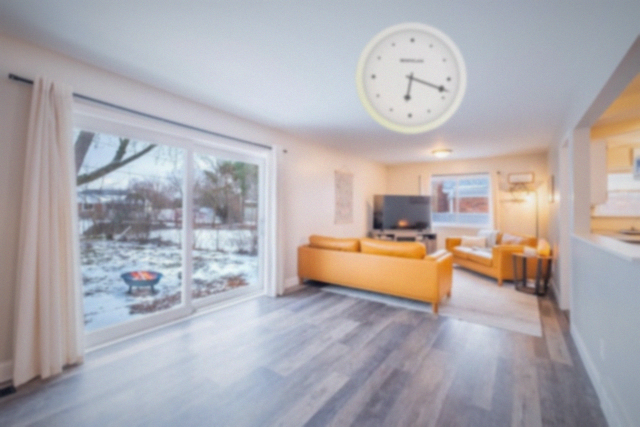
**6:18**
